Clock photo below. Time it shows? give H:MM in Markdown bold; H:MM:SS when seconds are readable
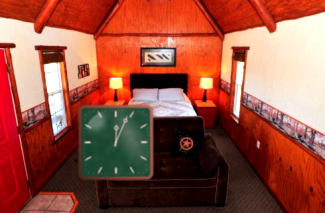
**12:04**
